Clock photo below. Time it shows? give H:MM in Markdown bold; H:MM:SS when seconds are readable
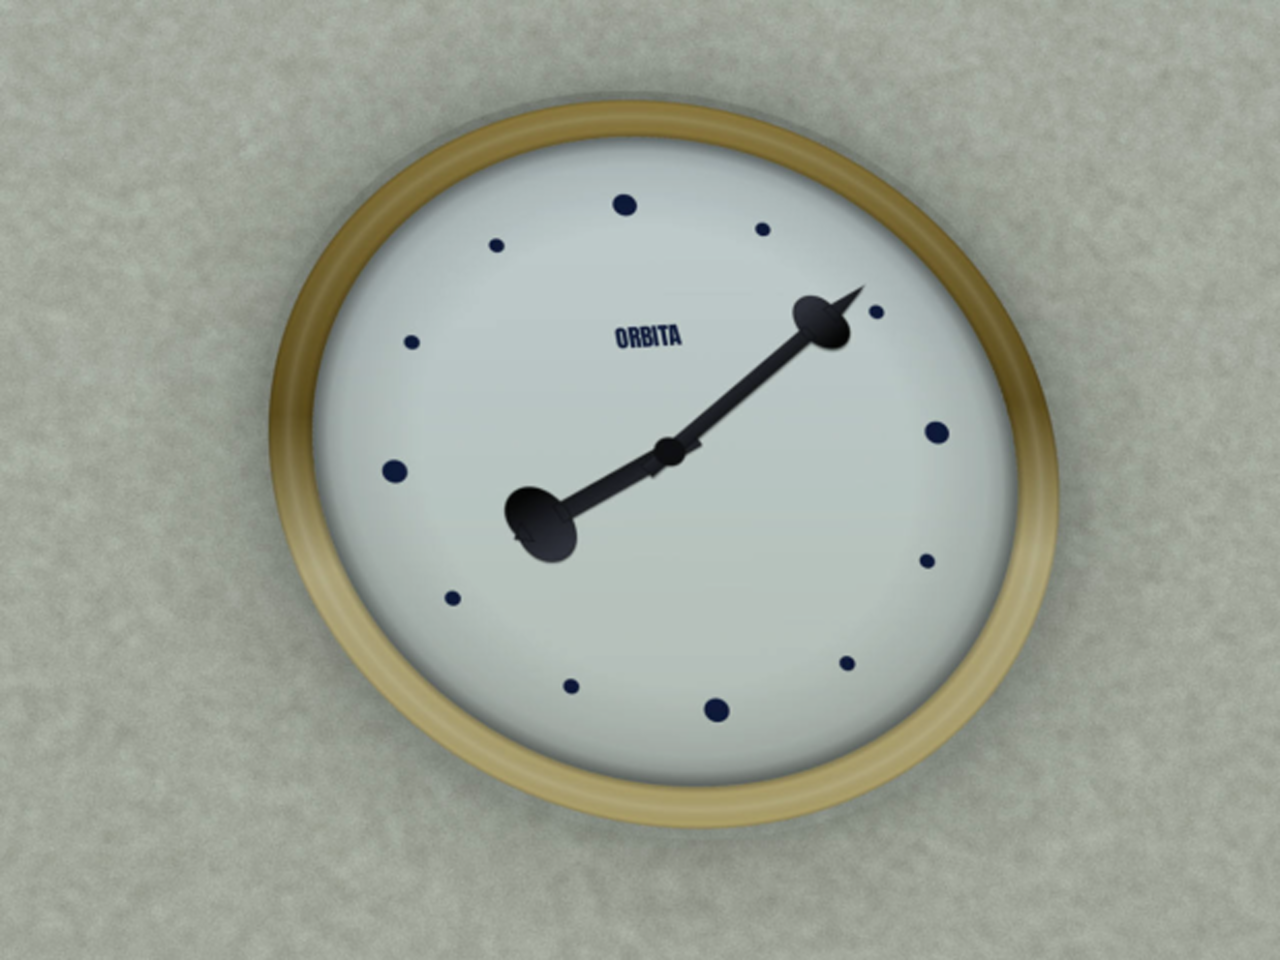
**8:09**
